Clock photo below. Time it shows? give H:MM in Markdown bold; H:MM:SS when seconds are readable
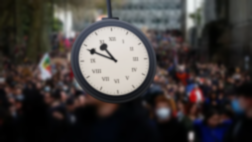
**10:49**
